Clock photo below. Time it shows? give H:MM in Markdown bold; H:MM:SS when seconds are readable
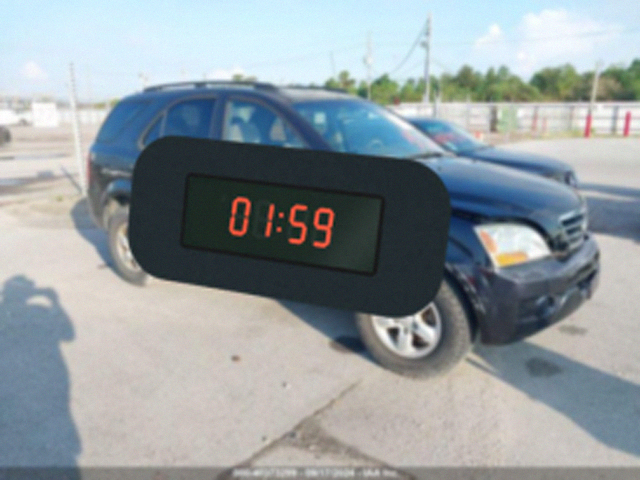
**1:59**
